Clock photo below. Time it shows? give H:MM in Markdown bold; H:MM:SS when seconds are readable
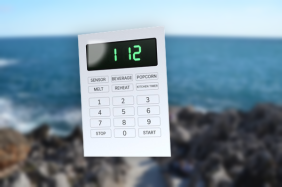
**1:12**
